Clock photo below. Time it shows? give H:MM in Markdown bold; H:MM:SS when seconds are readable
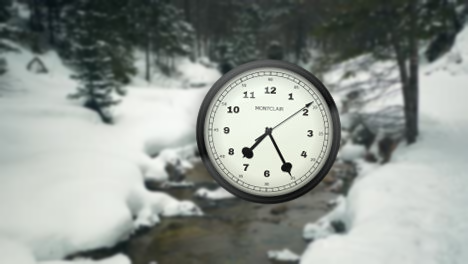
**7:25:09**
